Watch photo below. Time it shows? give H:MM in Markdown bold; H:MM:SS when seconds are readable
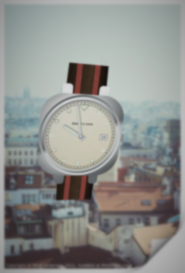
**9:58**
